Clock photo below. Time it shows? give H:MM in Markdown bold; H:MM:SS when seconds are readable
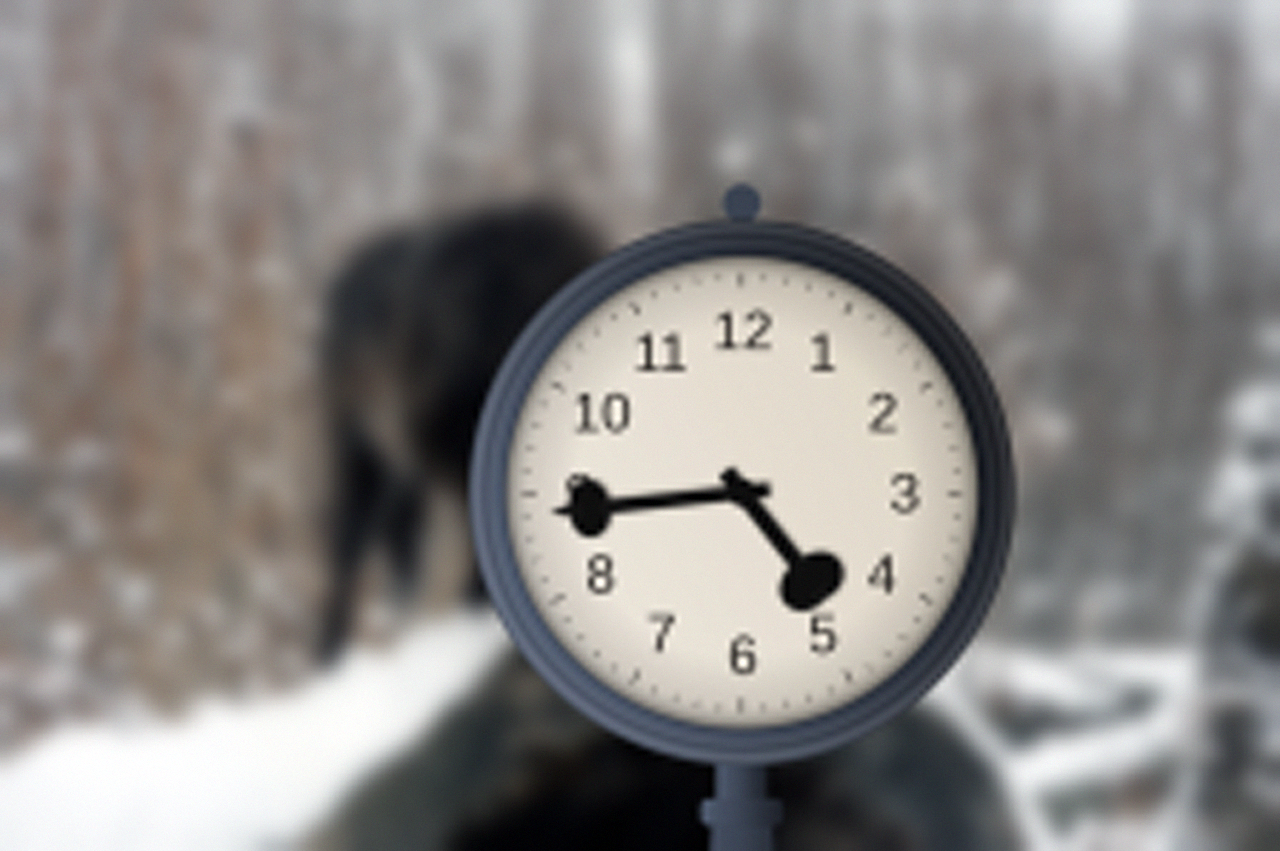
**4:44**
